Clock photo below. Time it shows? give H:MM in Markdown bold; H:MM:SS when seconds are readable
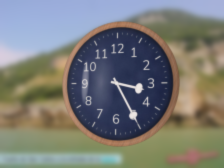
**3:25**
